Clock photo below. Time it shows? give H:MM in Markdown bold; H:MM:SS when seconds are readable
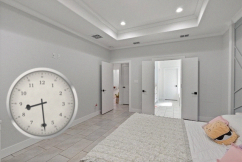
**8:29**
